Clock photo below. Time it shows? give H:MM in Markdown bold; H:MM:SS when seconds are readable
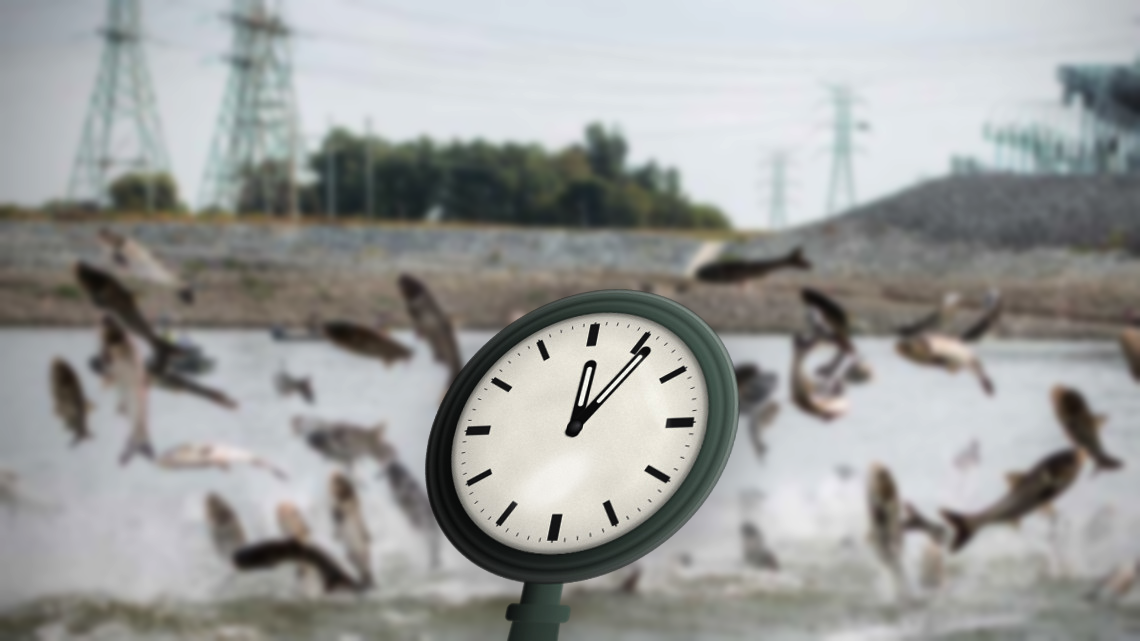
**12:06**
